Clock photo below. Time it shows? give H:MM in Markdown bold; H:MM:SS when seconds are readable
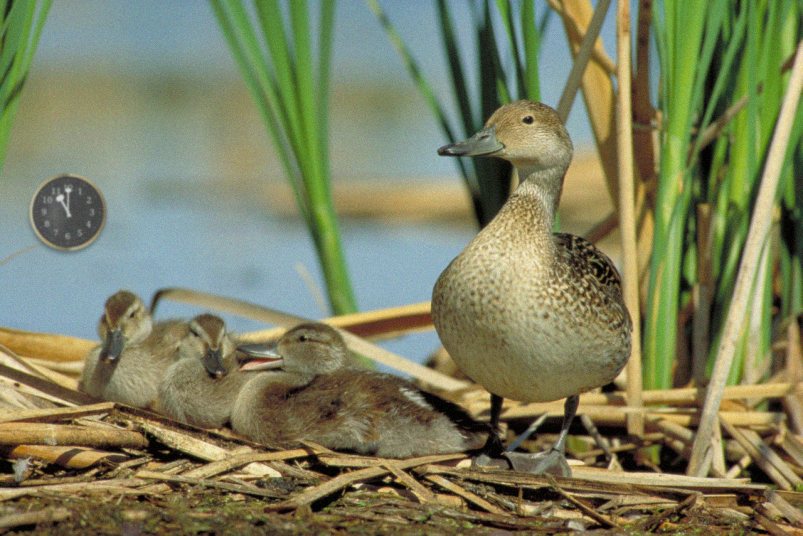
**11:00**
